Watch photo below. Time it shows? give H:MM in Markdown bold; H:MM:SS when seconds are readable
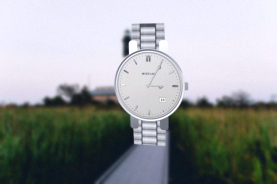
**3:05**
